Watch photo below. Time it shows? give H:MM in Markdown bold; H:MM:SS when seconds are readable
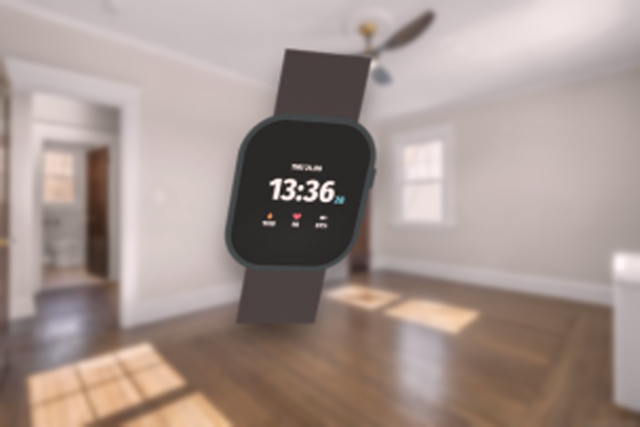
**13:36**
